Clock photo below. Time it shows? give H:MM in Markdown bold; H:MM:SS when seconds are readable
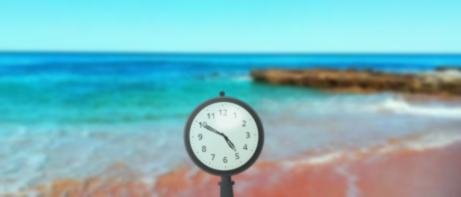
**4:50**
